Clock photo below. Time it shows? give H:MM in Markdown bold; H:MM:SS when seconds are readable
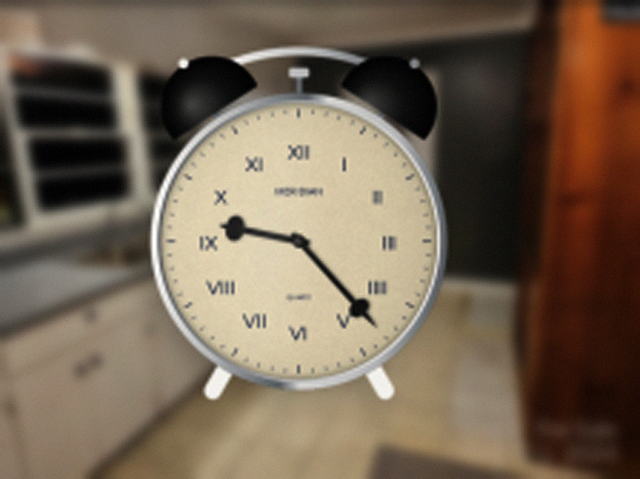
**9:23**
